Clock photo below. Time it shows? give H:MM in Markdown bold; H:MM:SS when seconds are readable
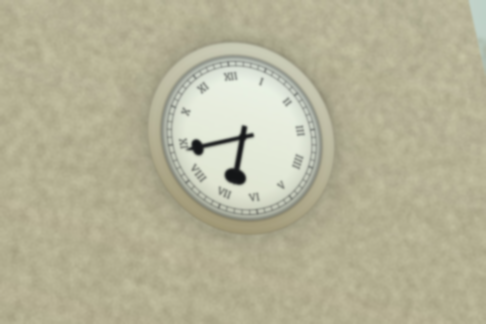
**6:44**
